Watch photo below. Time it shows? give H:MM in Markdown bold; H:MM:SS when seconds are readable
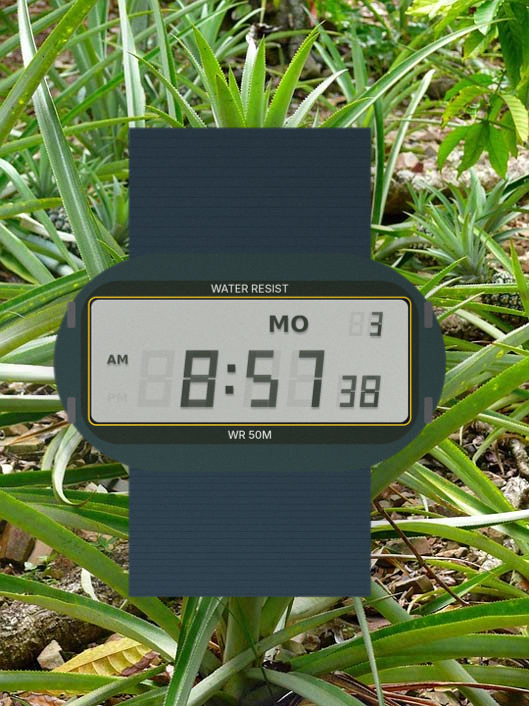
**8:57:38**
